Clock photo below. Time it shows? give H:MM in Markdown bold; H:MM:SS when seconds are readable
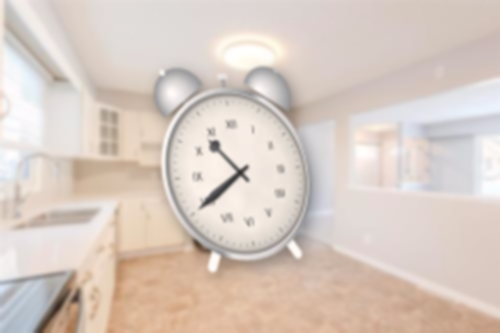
**10:40**
